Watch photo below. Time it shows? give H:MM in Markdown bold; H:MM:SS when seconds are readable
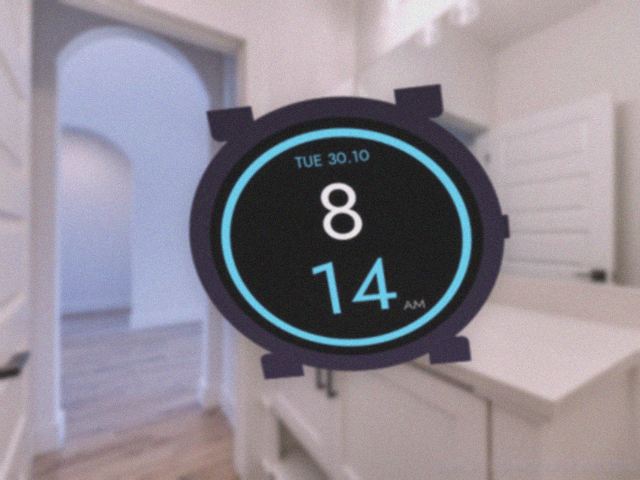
**8:14**
